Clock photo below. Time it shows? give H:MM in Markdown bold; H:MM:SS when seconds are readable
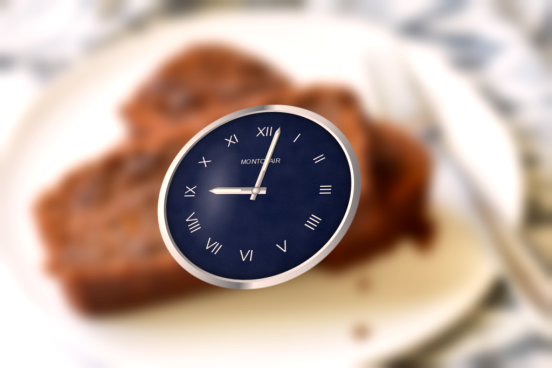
**9:02**
